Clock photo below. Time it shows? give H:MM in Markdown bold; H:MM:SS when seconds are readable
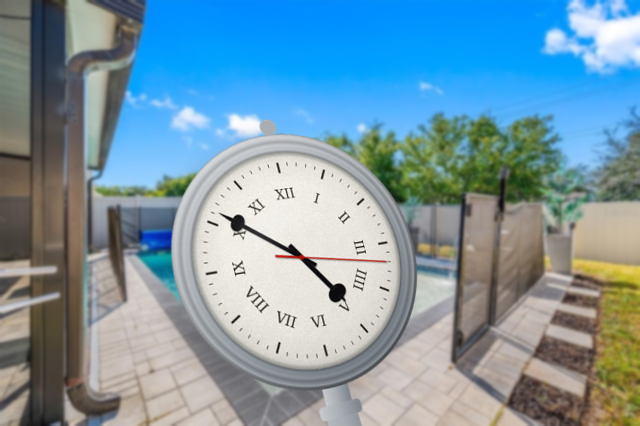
**4:51:17**
